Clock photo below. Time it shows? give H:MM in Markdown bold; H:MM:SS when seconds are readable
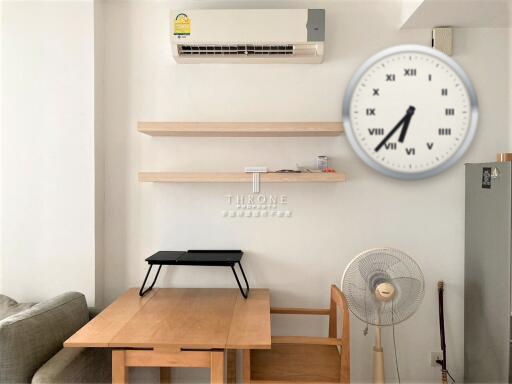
**6:37**
